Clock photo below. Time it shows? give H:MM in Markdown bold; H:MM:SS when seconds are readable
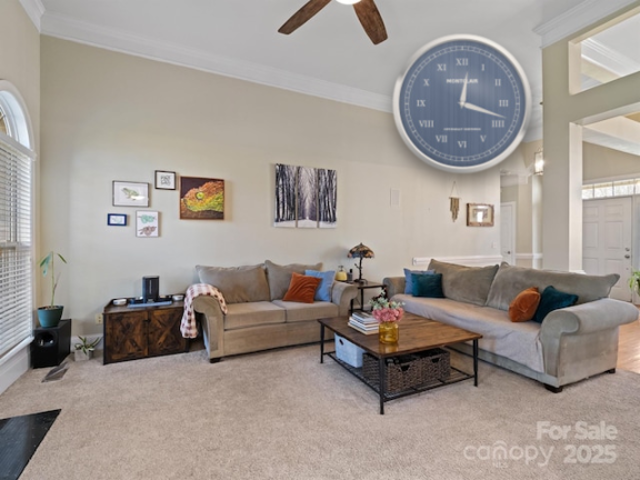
**12:18**
